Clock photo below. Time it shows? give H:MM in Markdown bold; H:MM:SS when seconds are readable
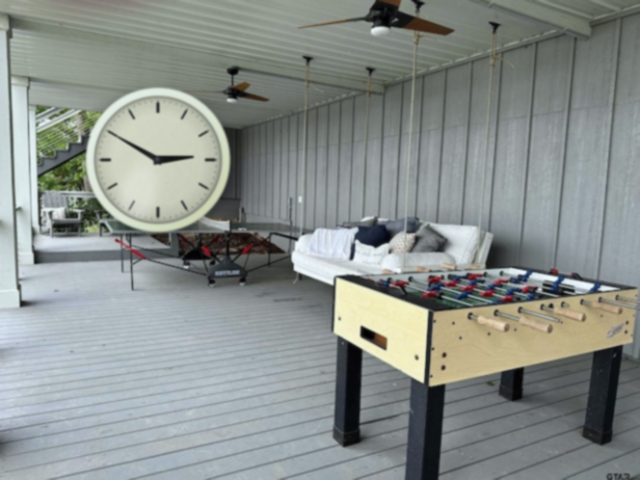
**2:50**
